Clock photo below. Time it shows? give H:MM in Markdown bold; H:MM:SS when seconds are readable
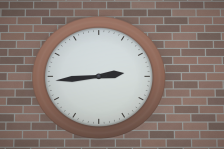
**2:44**
